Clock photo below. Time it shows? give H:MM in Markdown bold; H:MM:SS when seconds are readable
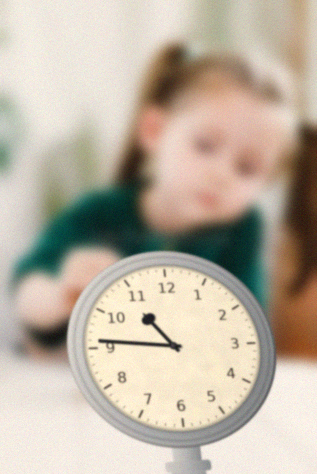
**10:46**
